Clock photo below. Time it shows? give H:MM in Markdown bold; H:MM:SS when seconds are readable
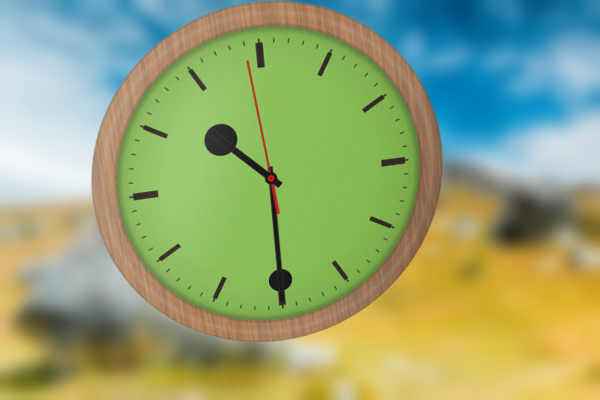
**10:29:59**
